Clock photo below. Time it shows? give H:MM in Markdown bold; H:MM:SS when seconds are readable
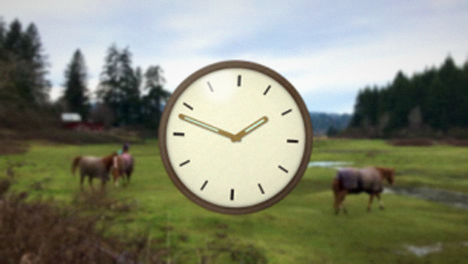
**1:48**
